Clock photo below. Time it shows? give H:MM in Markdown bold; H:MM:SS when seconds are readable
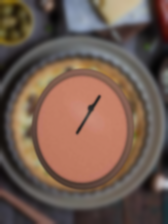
**1:06**
